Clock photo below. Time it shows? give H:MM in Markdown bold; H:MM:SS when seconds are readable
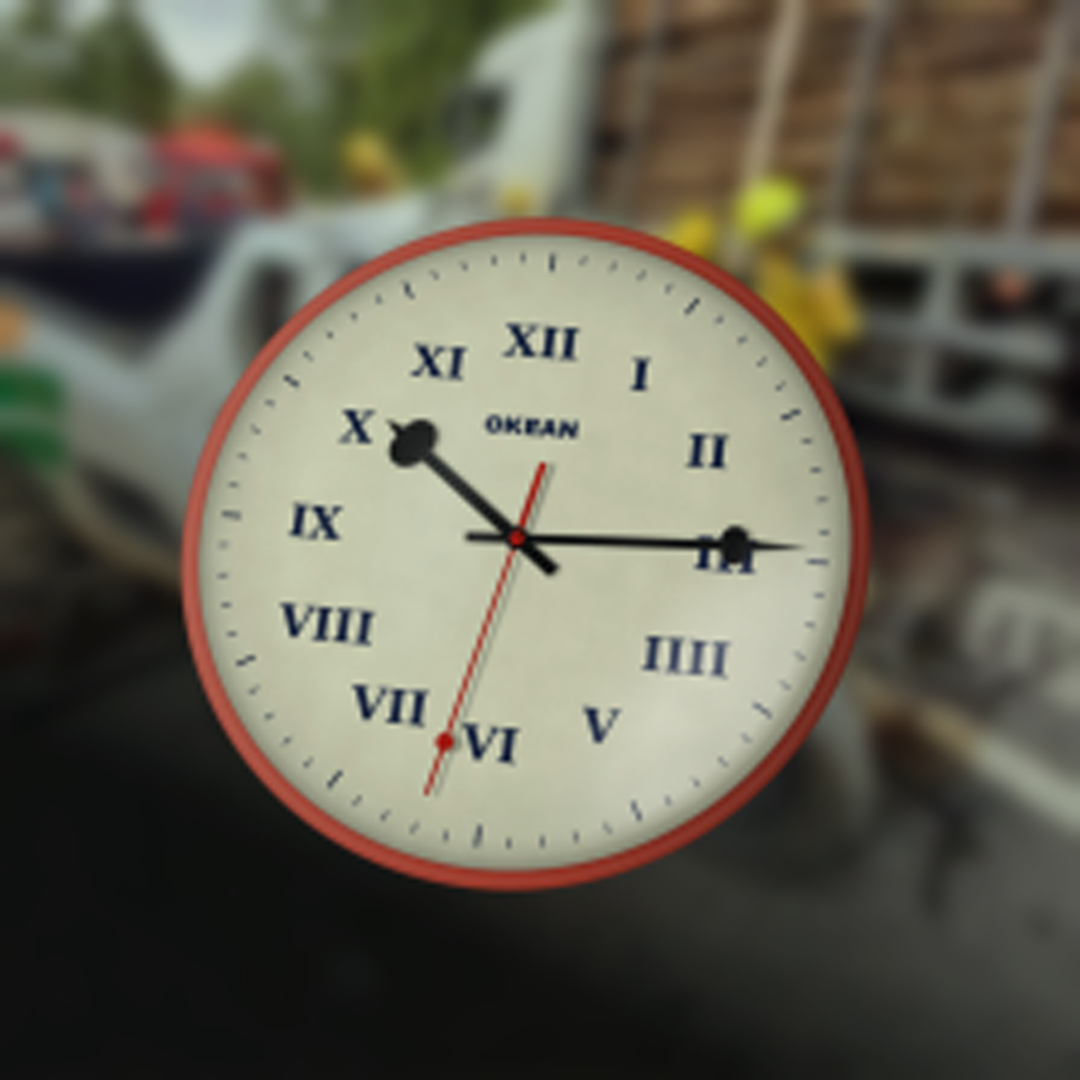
**10:14:32**
